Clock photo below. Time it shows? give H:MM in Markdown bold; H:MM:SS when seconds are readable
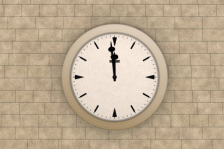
**11:59**
